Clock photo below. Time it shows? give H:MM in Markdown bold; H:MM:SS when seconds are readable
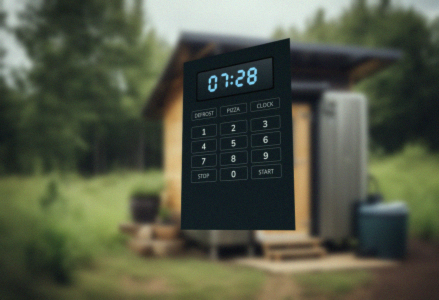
**7:28**
